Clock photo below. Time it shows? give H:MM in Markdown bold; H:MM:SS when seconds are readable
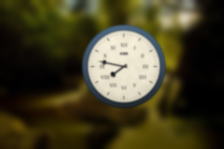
**7:47**
